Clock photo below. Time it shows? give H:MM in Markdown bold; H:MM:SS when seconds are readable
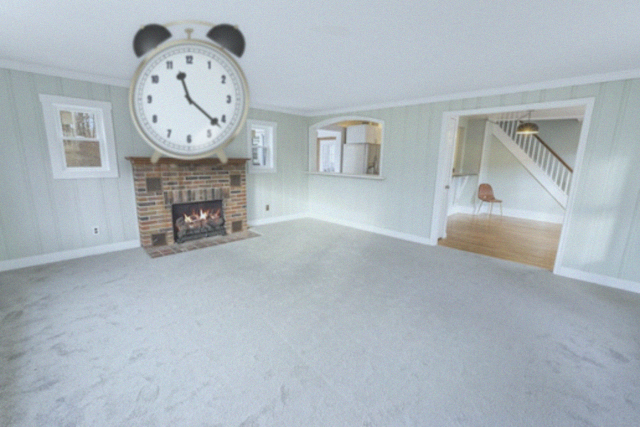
**11:22**
